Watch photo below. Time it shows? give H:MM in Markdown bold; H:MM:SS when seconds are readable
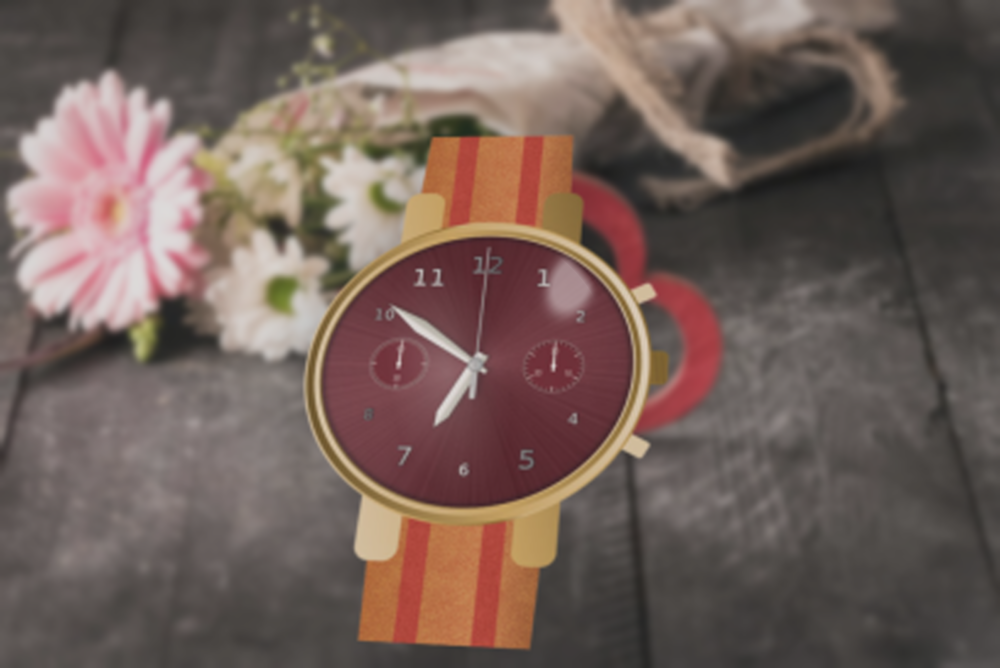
**6:51**
